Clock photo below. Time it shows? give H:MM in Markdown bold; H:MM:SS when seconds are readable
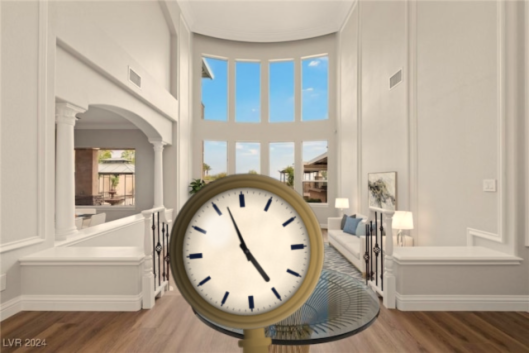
**4:57**
